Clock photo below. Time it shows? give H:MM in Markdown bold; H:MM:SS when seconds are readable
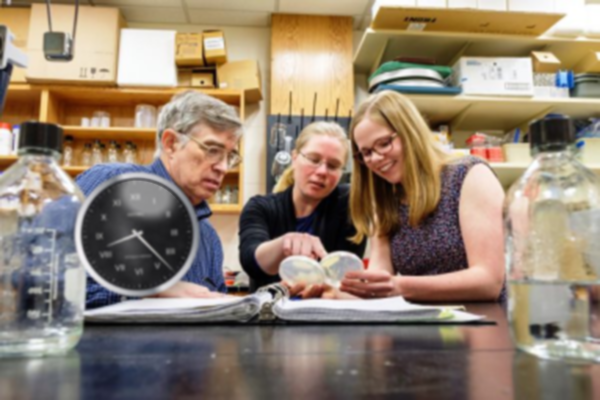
**8:23**
